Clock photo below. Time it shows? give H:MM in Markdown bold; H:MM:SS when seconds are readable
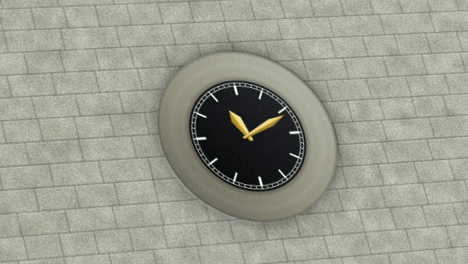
**11:11**
